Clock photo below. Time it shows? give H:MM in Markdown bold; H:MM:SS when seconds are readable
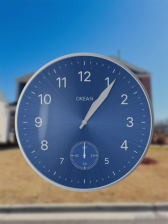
**1:06**
